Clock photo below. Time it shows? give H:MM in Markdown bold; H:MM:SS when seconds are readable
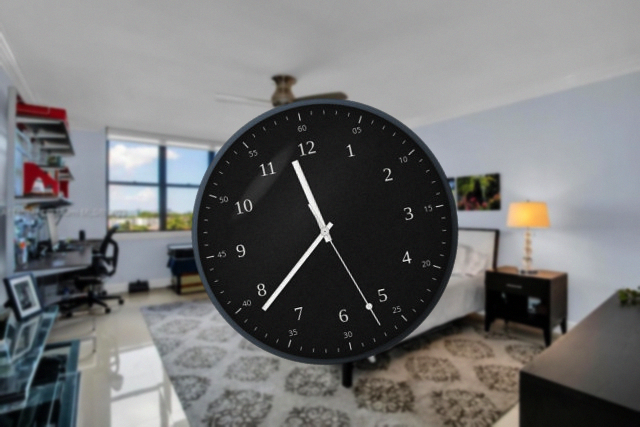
**11:38:27**
